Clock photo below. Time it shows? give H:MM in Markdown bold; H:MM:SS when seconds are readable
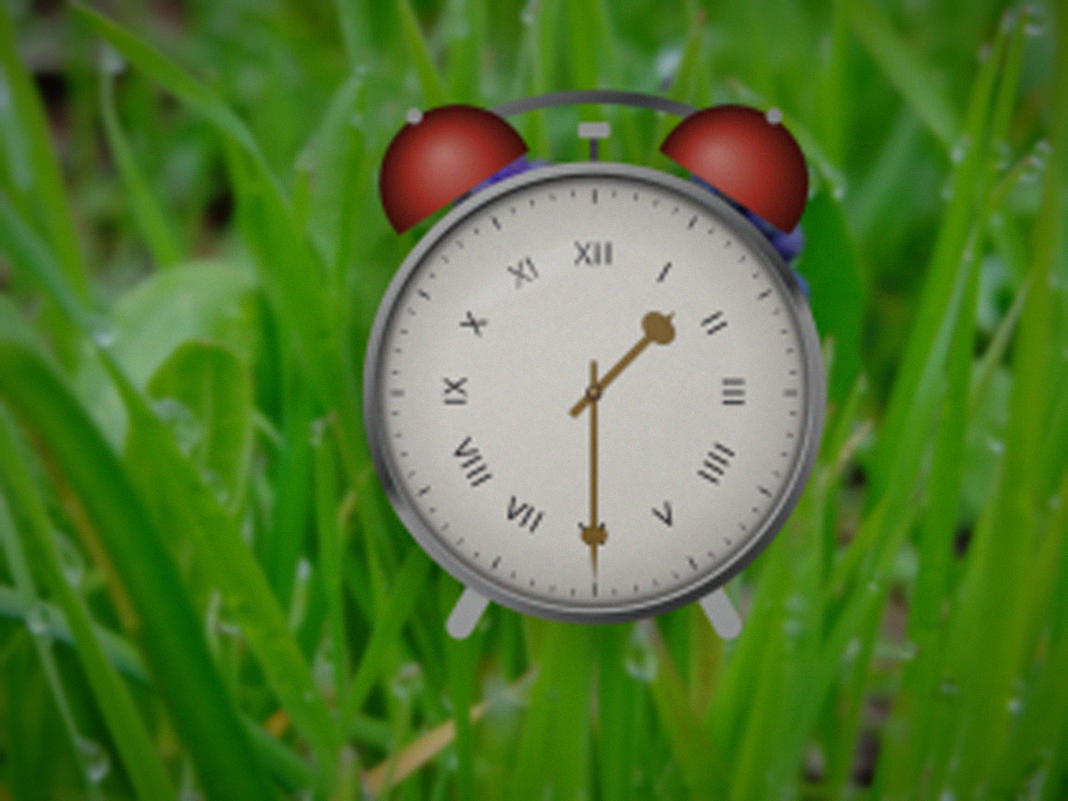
**1:30**
